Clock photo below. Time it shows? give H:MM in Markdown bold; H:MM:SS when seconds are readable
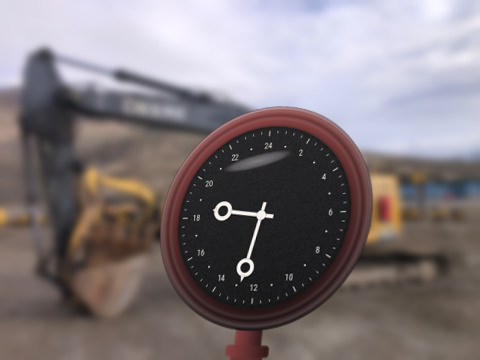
**18:32**
